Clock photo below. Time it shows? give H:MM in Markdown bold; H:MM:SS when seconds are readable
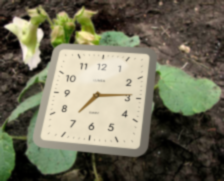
**7:14**
